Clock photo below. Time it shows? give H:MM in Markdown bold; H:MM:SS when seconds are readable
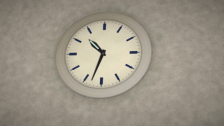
**10:33**
